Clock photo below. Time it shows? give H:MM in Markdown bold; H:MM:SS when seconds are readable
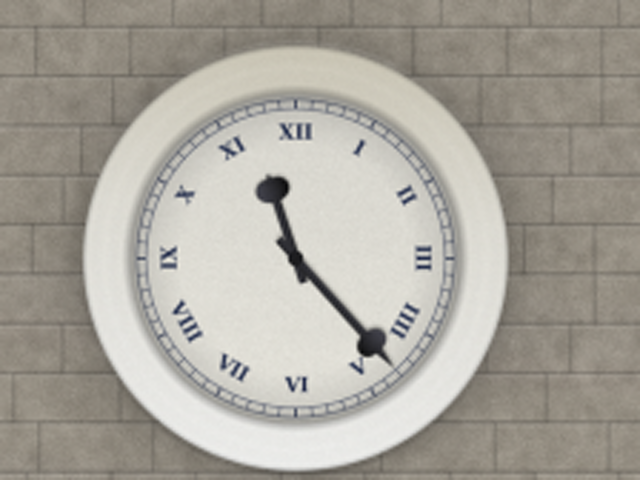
**11:23**
